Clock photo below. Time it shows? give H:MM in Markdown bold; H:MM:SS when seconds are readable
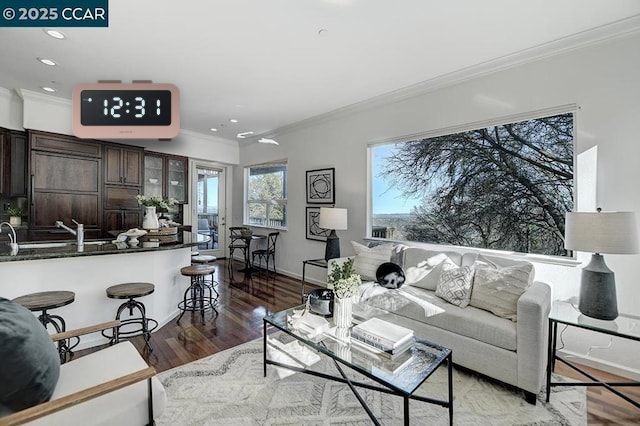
**12:31**
